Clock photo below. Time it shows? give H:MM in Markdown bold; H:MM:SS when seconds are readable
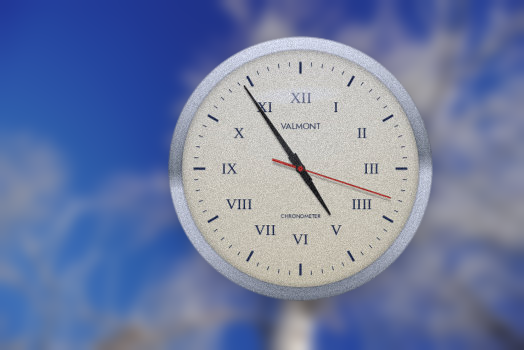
**4:54:18**
